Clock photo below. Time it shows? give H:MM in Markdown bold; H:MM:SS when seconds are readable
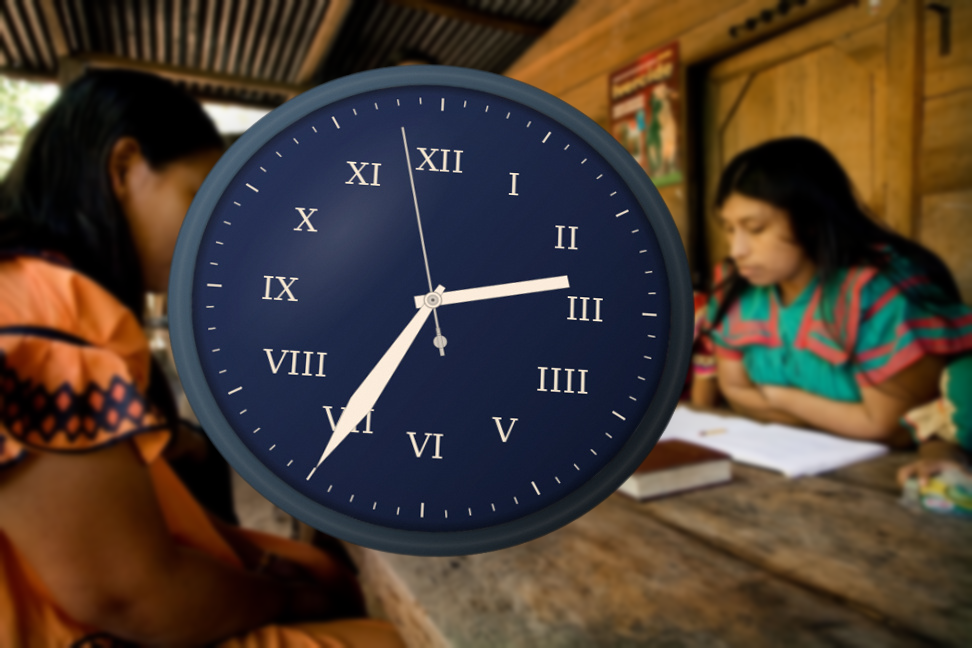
**2:34:58**
